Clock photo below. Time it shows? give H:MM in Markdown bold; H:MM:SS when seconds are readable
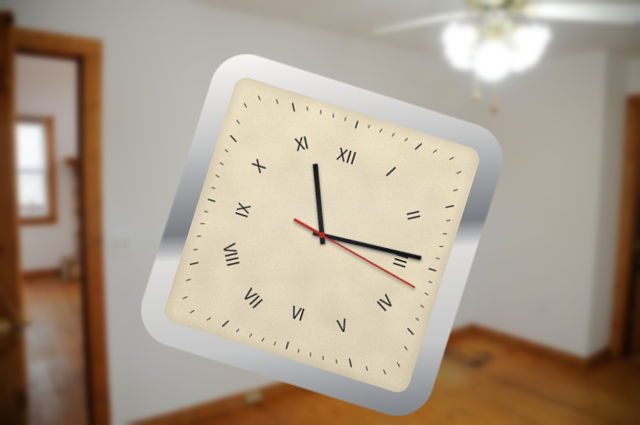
**11:14:17**
